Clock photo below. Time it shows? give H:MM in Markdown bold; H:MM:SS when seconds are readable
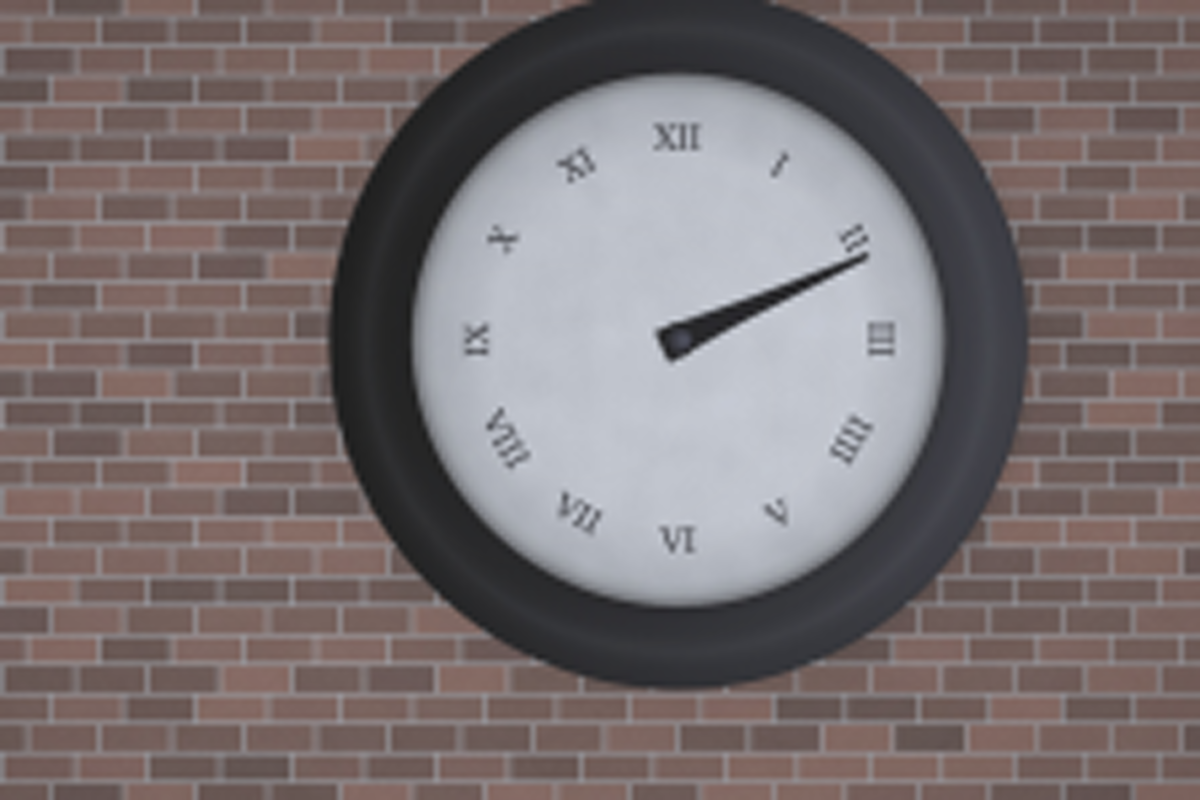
**2:11**
